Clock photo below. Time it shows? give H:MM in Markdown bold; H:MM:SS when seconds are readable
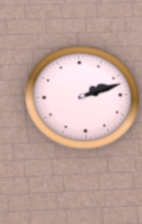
**2:12**
